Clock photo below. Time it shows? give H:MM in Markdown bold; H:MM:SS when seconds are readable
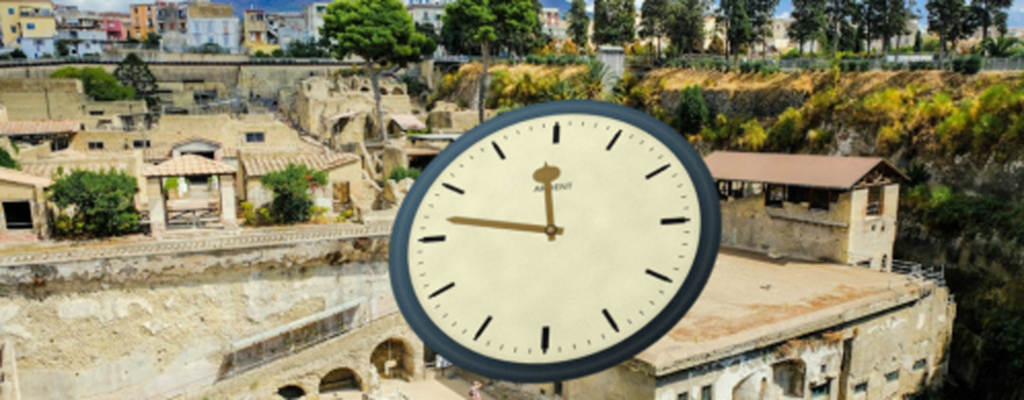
**11:47**
